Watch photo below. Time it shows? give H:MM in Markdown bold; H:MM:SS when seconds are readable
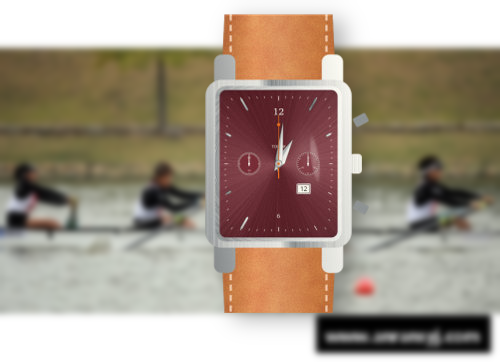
**1:01**
